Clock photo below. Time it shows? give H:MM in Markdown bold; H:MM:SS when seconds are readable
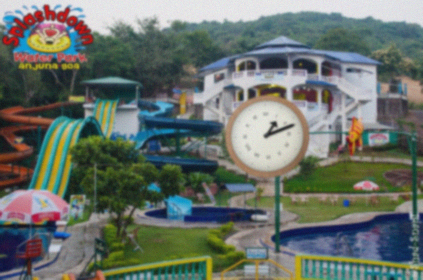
**1:12**
